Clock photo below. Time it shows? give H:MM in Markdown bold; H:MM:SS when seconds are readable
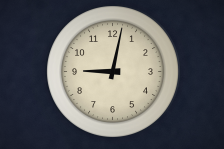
**9:02**
